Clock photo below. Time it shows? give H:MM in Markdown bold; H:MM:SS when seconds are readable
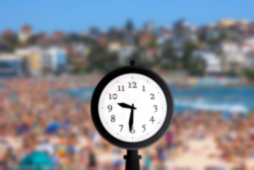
**9:31**
